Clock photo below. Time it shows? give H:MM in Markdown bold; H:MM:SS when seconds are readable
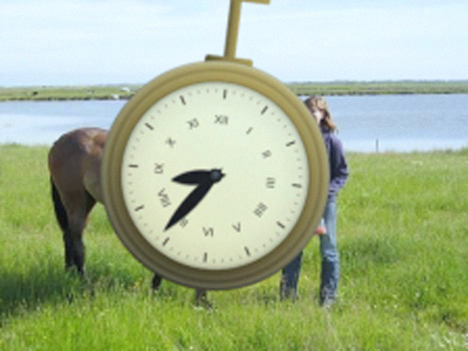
**8:36**
